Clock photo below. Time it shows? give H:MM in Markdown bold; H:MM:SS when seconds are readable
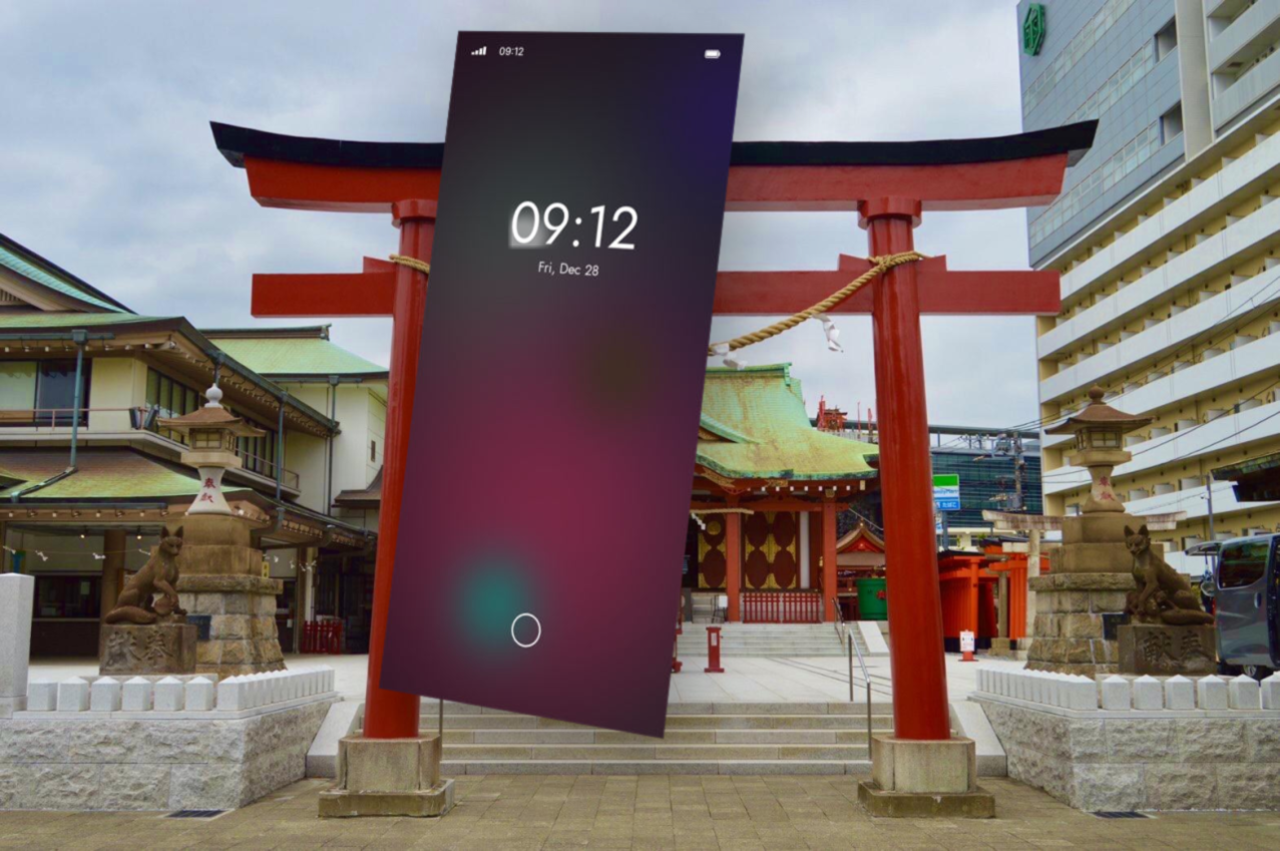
**9:12**
